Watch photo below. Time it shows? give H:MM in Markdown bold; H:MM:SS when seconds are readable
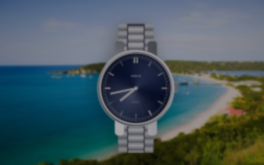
**7:43**
